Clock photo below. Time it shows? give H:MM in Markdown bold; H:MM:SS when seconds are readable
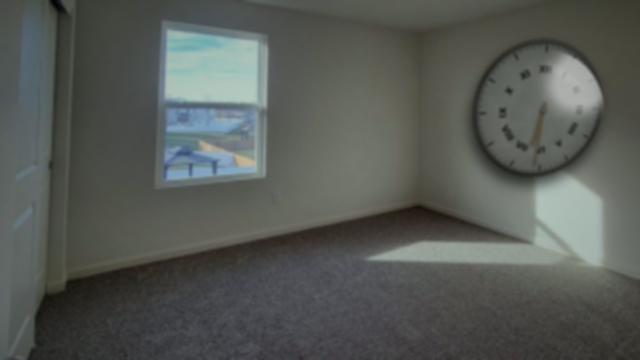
**6:31**
